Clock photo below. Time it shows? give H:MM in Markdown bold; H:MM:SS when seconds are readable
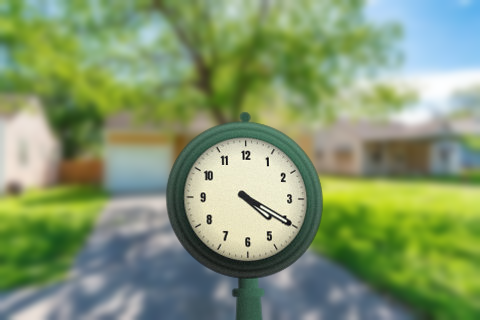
**4:20**
